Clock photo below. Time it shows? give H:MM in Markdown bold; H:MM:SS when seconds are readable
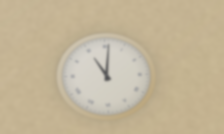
**11:01**
